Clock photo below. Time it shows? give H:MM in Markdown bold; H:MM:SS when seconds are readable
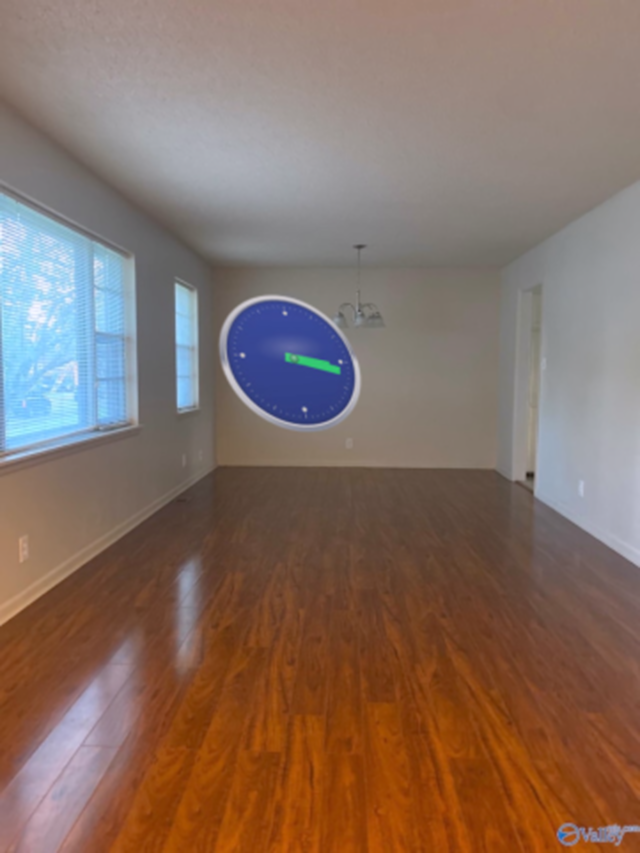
**3:17**
